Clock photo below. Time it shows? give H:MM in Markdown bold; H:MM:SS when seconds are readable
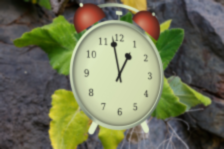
**12:58**
